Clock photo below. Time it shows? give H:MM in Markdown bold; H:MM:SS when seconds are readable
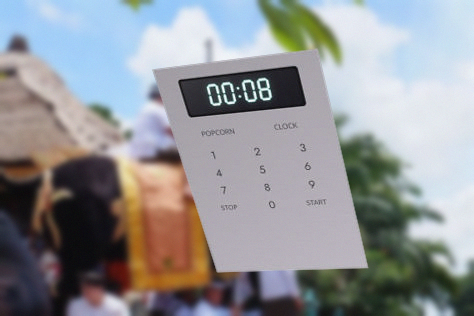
**0:08**
